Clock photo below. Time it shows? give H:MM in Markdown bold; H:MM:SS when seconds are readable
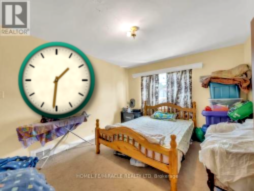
**1:31**
